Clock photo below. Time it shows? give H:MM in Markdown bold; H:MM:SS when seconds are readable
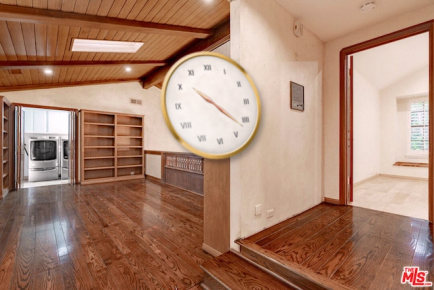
**10:22**
